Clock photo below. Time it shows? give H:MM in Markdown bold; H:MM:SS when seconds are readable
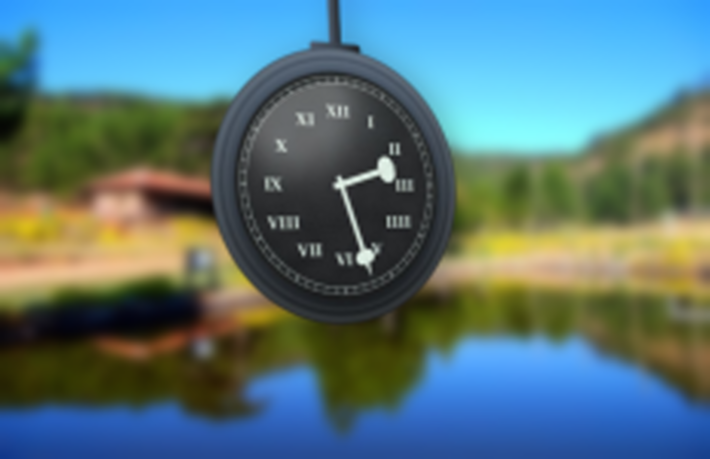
**2:27**
